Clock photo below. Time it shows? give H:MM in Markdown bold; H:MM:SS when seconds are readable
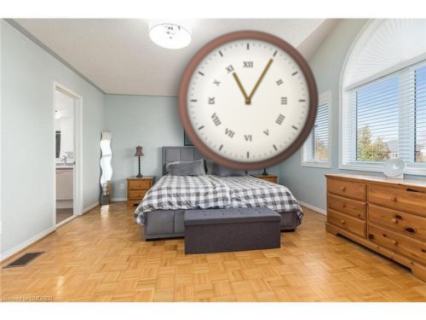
**11:05**
